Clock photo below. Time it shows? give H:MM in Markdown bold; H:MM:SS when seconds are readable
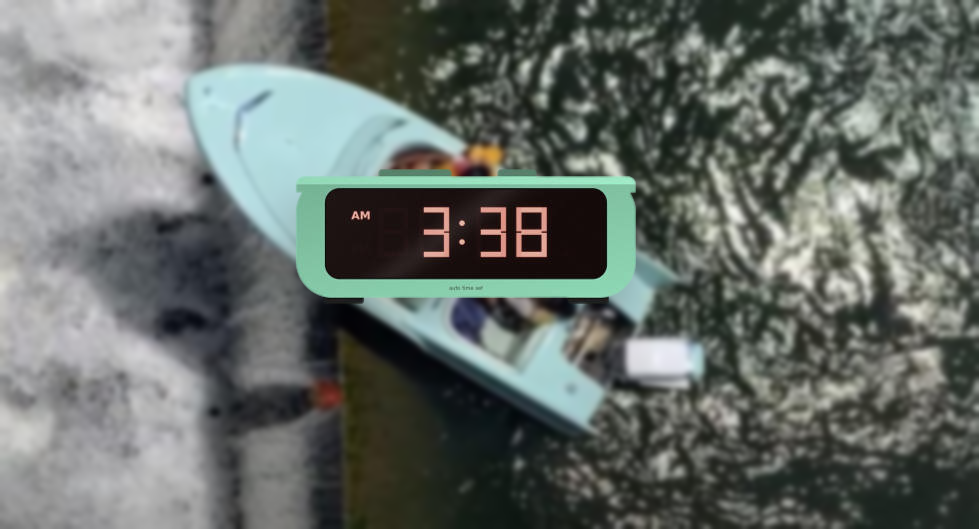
**3:38**
